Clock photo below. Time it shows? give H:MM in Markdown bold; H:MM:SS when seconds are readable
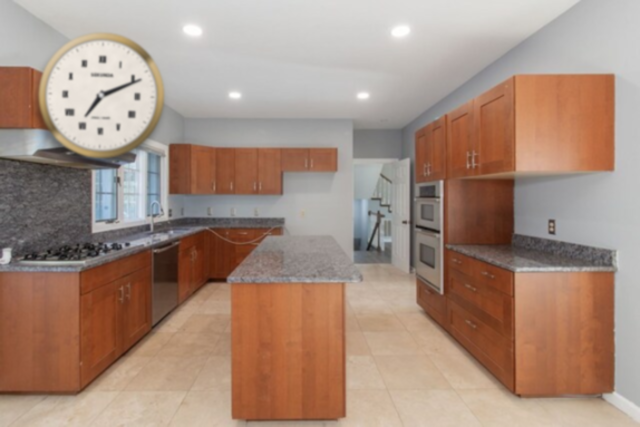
**7:11**
